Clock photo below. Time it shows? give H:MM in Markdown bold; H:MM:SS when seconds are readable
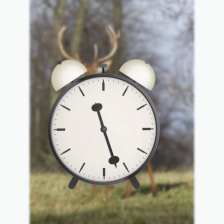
**11:27**
